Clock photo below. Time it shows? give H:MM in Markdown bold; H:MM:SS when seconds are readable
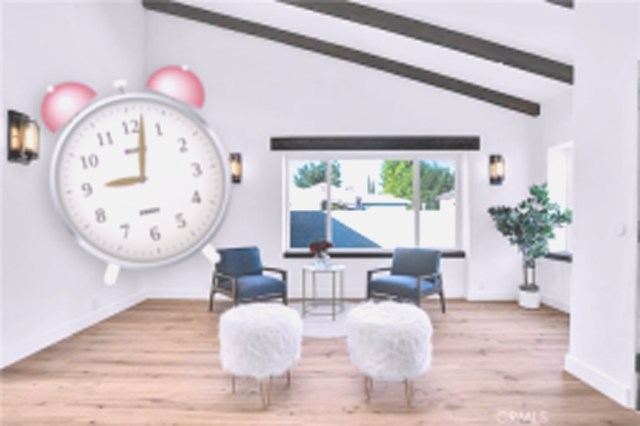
**9:02**
